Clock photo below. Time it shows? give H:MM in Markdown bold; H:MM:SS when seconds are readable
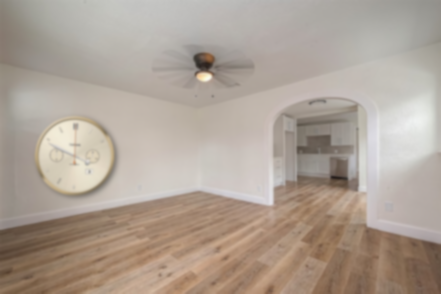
**3:49**
